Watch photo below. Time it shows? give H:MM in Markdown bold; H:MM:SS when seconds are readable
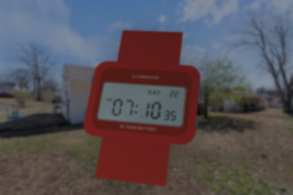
**7:10**
